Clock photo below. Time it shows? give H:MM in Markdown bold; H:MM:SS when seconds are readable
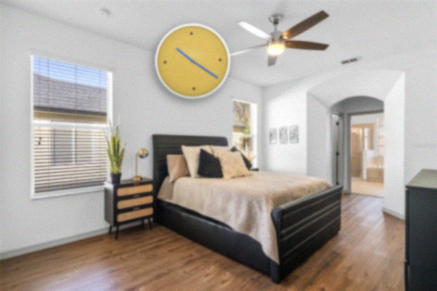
**10:21**
